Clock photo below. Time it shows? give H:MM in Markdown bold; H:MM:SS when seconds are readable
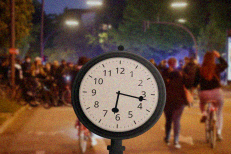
**6:17**
